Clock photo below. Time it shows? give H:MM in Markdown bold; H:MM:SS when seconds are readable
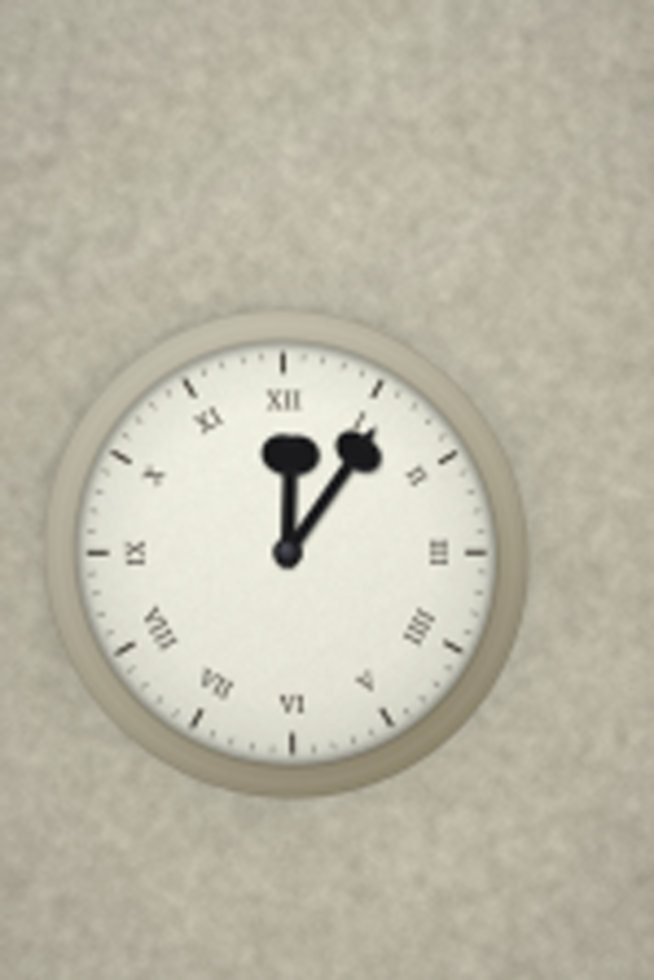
**12:06**
